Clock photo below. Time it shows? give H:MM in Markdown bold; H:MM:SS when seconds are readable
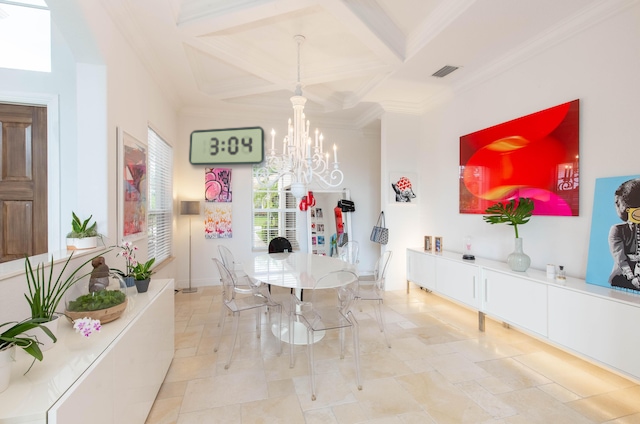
**3:04**
